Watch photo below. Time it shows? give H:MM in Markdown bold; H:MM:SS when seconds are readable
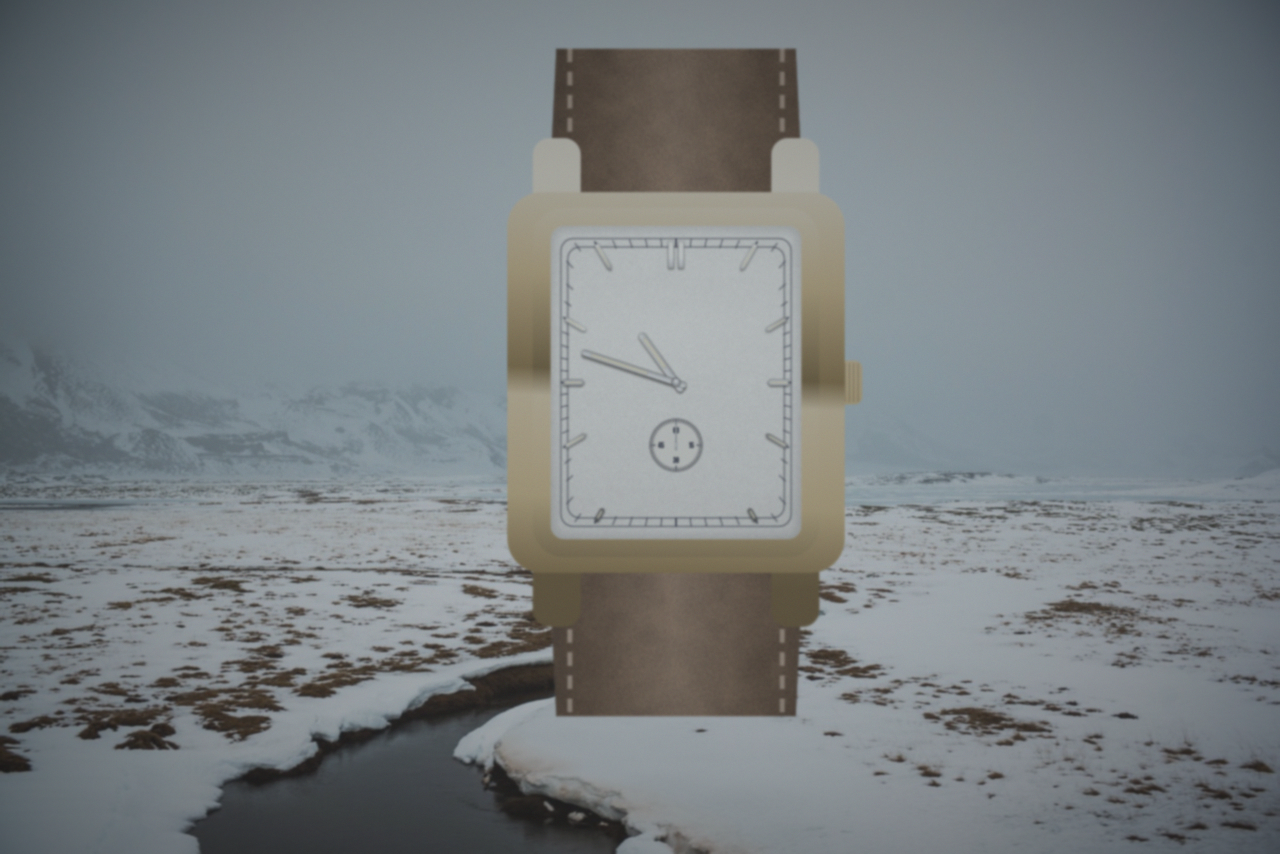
**10:48**
